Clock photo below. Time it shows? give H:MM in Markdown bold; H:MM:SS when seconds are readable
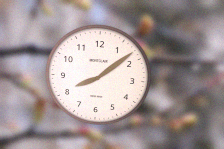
**8:08**
